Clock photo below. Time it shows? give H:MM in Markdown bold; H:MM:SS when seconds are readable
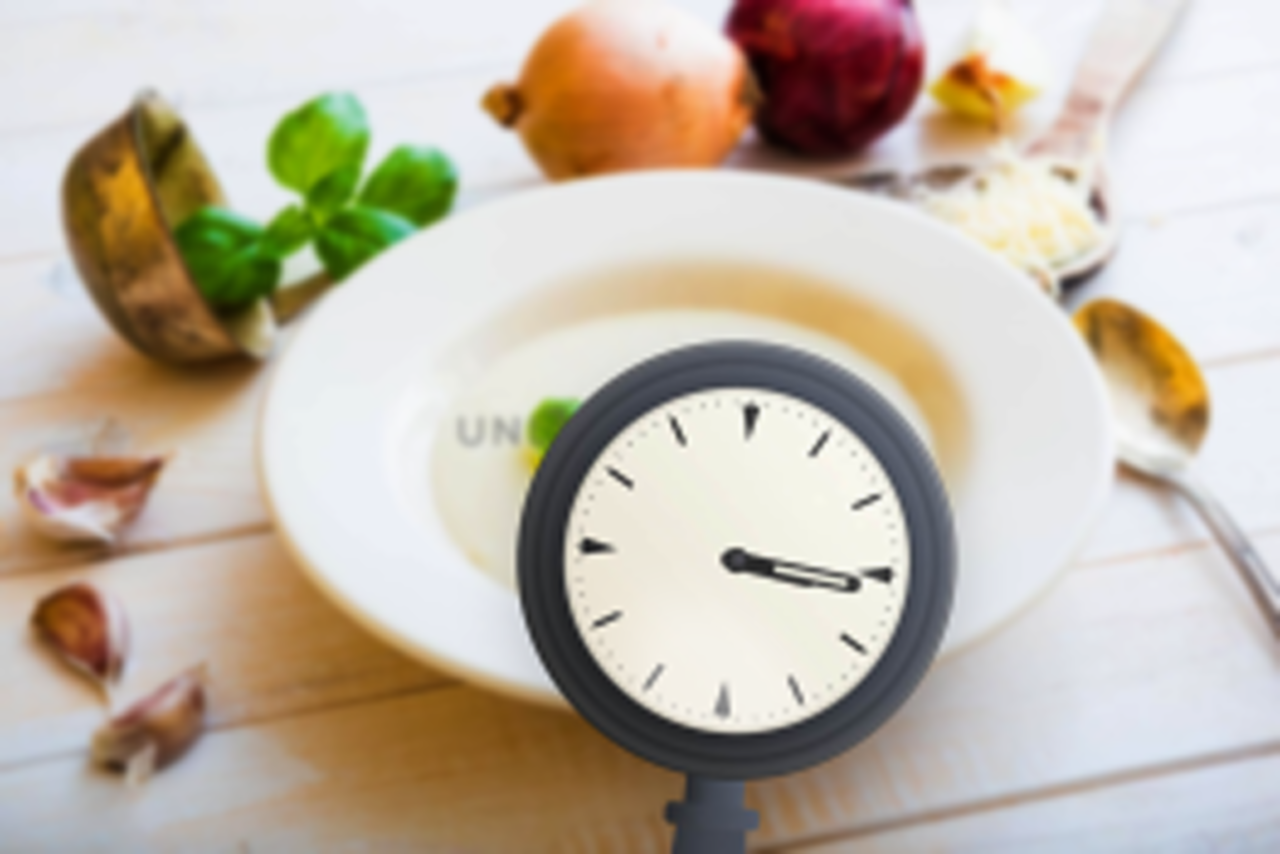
**3:16**
